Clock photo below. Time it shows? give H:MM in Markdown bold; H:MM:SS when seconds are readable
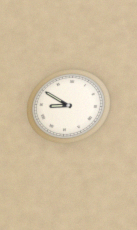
**8:50**
